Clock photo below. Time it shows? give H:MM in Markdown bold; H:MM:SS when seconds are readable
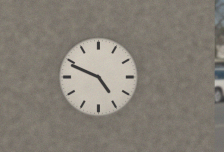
**4:49**
